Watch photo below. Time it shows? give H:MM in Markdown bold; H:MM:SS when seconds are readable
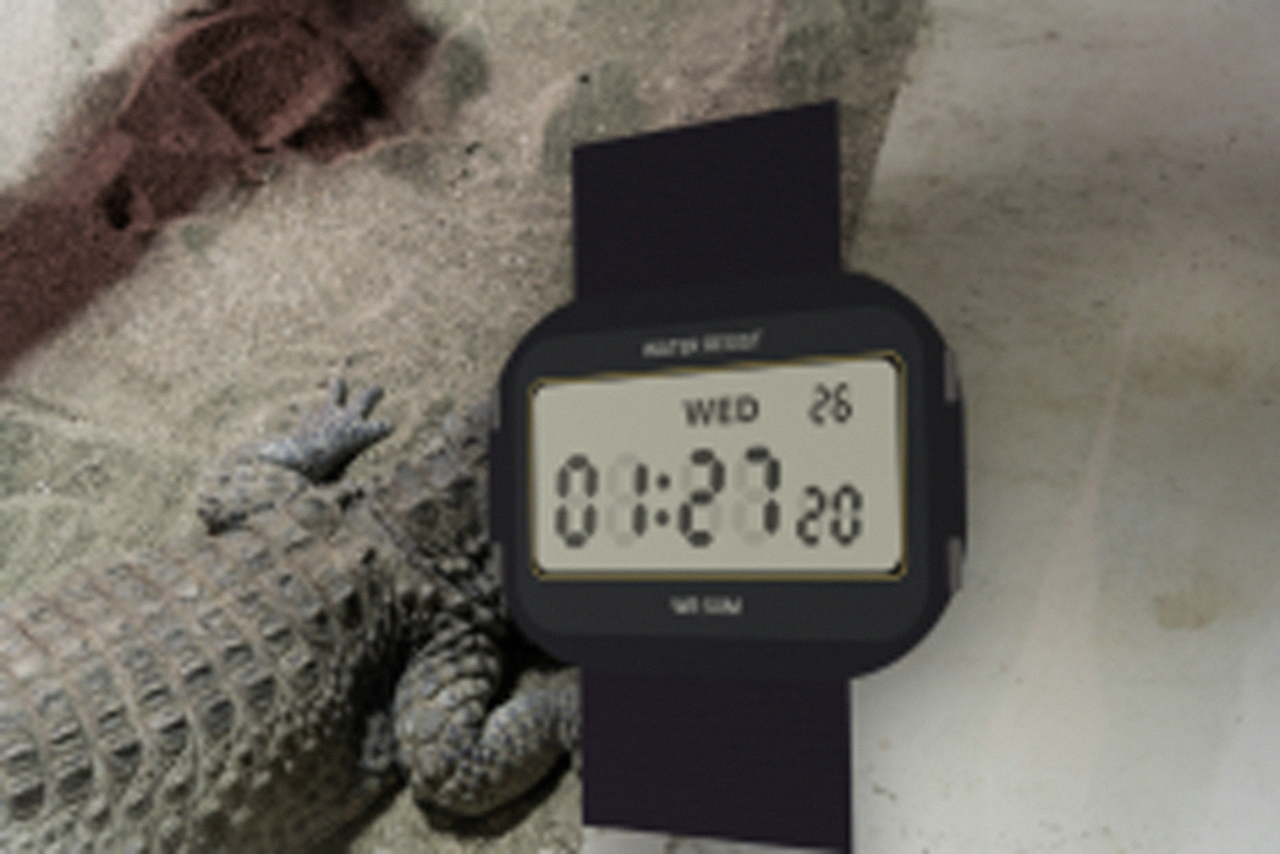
**1:27:20**
